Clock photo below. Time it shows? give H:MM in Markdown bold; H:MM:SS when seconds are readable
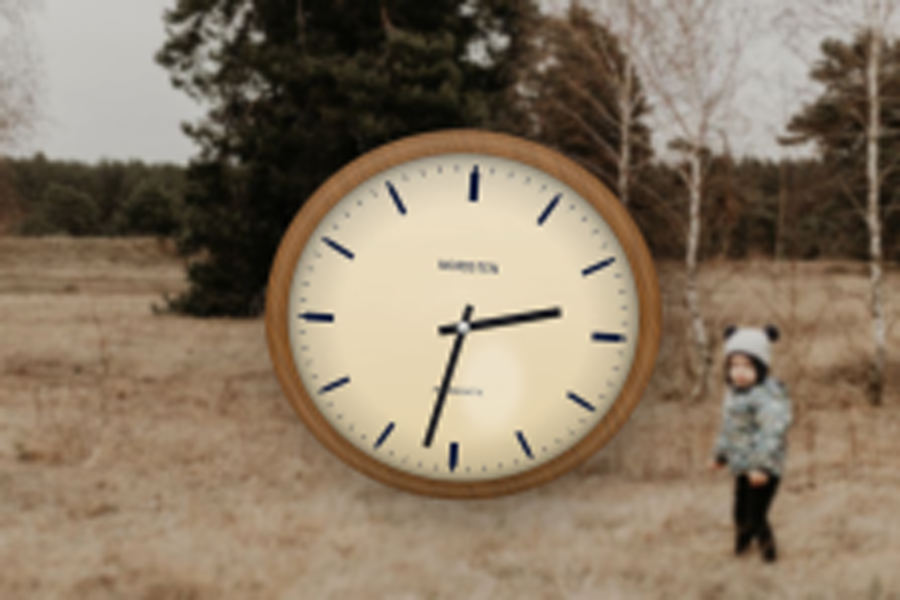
**2:32**
